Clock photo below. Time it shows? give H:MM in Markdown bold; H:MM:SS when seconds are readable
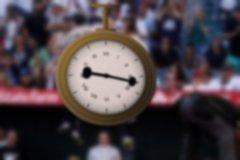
**9:17**
